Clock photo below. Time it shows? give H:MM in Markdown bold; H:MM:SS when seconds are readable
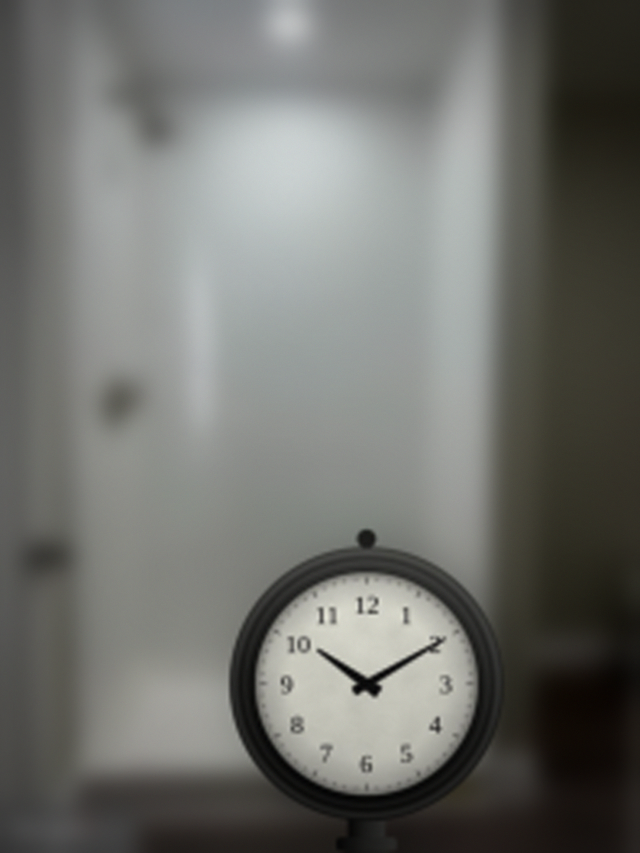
**10:10**
